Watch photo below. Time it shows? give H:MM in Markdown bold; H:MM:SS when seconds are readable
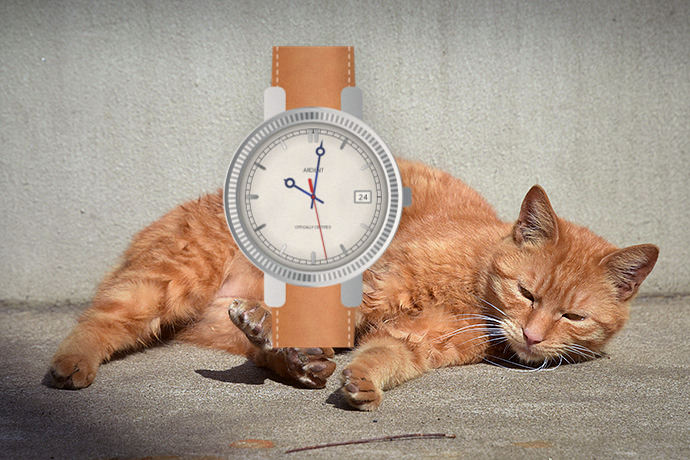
**10:01:28**
